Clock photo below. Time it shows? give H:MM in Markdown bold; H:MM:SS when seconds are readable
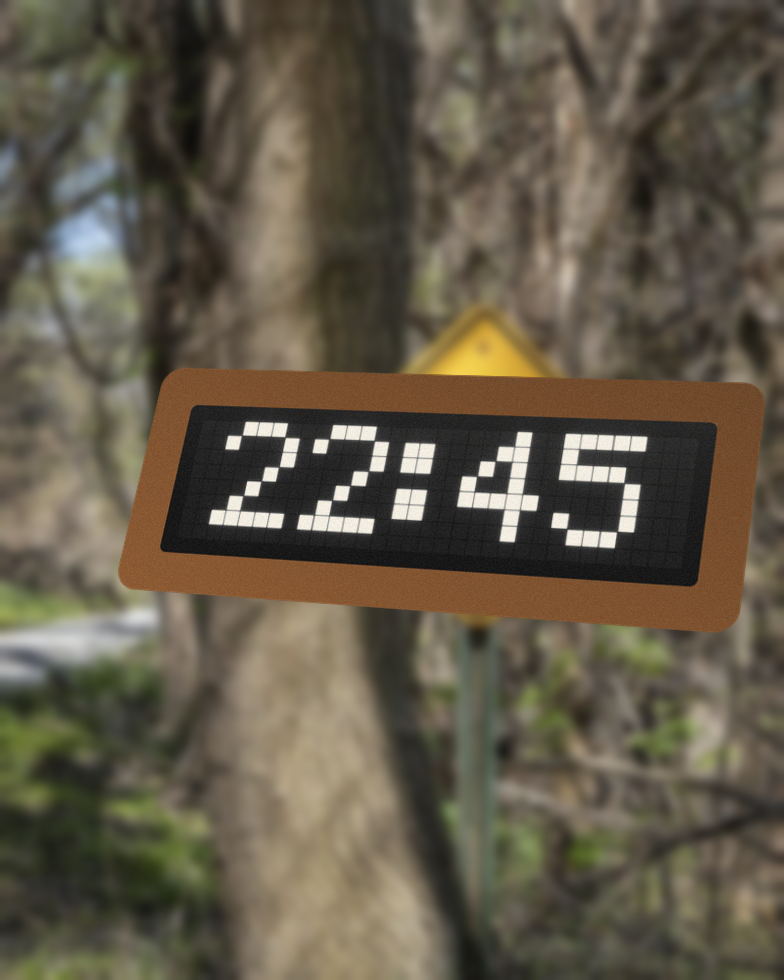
**22:45**
